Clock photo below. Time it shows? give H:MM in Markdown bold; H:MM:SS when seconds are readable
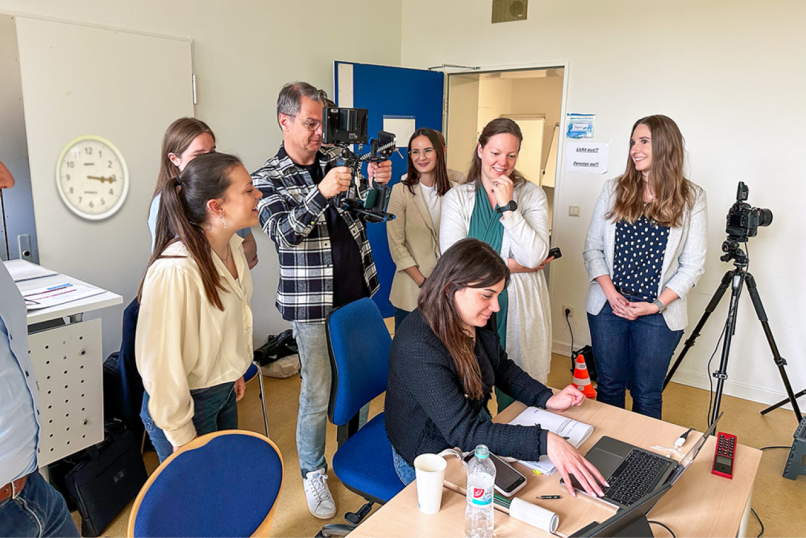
**3:16**
